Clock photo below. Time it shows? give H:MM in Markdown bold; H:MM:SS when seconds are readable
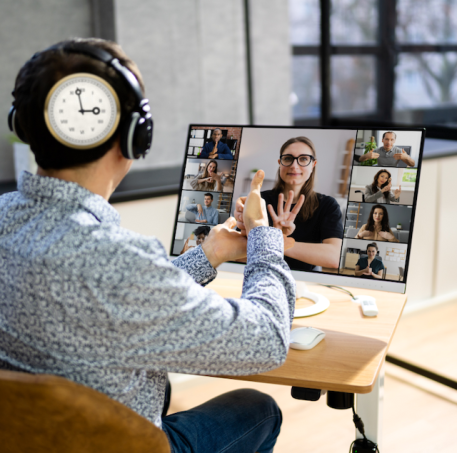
**2:58**
